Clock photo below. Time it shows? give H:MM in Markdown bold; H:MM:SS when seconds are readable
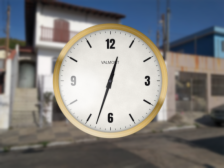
**12:33**
